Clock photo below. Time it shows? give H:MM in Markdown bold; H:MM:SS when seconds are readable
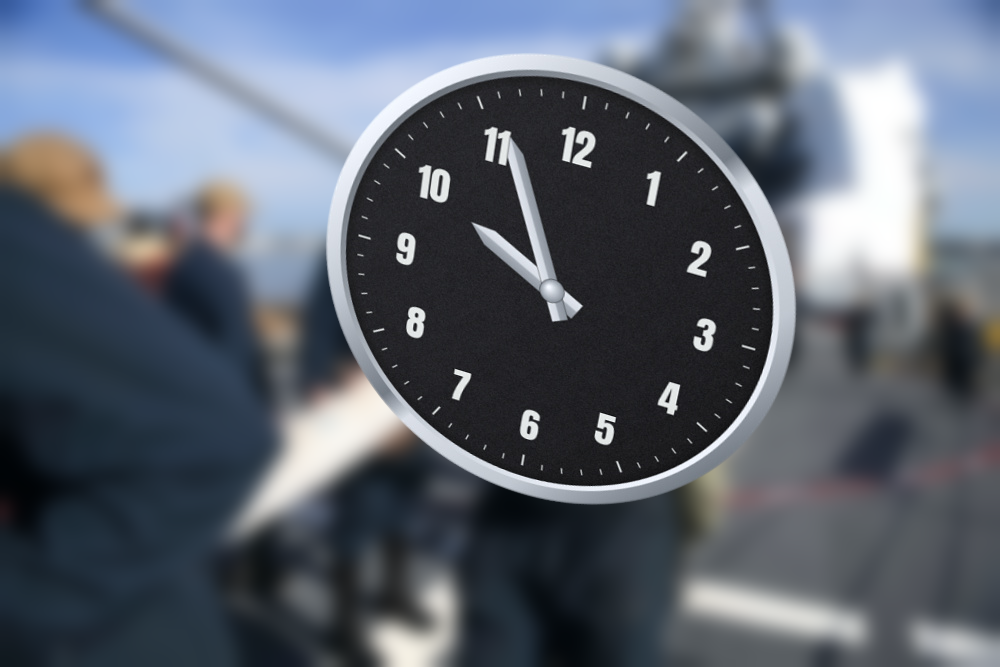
**9:56**
